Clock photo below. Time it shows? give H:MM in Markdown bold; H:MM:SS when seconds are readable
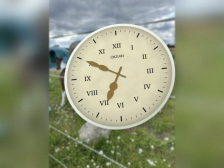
**6:50**
